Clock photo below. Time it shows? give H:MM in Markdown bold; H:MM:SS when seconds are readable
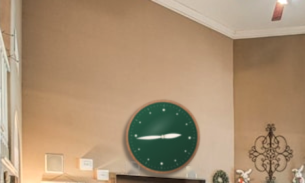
**2:44**
